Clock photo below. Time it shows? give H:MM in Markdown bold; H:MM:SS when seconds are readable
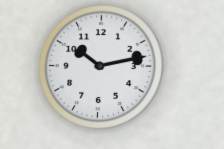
**10:13**
